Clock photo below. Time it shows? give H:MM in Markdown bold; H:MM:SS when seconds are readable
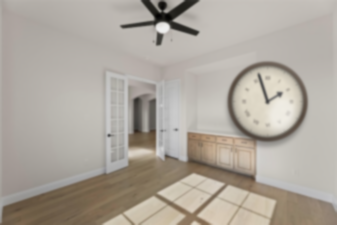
**1:57**
